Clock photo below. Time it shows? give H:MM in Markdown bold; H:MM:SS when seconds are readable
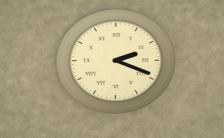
**2:19**
